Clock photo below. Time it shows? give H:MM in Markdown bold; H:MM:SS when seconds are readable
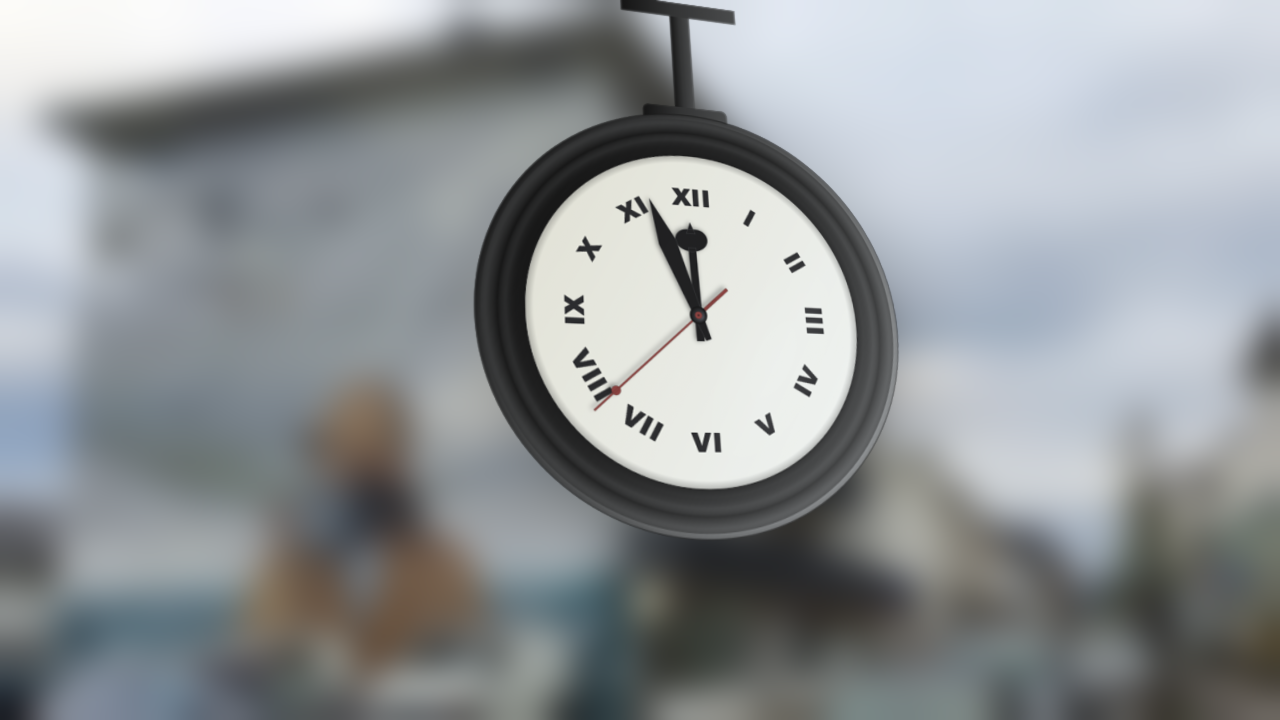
**11:56:38**
